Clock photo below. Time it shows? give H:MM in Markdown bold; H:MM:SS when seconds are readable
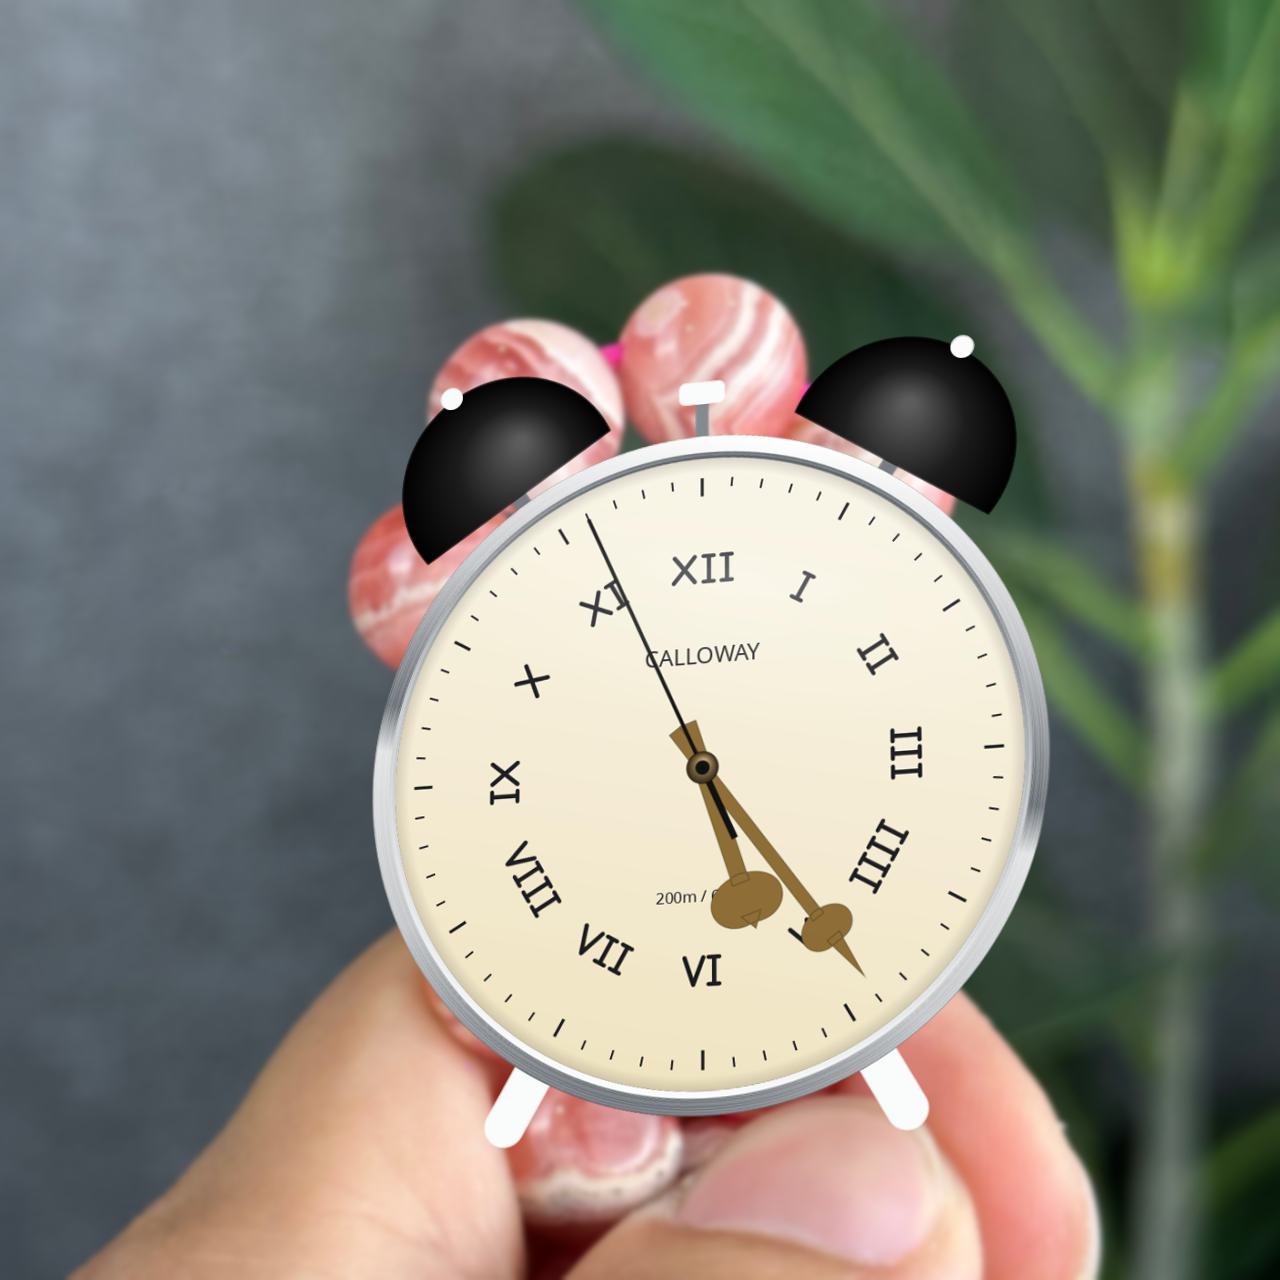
**5:23:56**
